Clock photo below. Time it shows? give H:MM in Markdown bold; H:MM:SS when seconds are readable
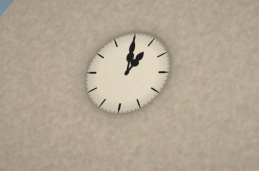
**1:00**
